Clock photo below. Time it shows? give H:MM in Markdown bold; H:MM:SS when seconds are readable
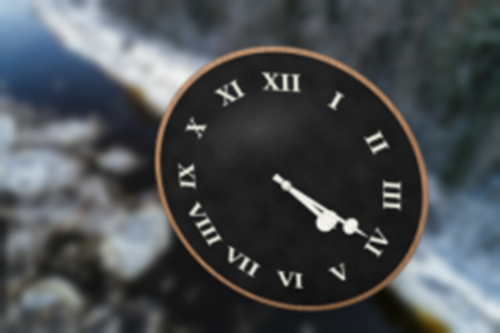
**4:20**
